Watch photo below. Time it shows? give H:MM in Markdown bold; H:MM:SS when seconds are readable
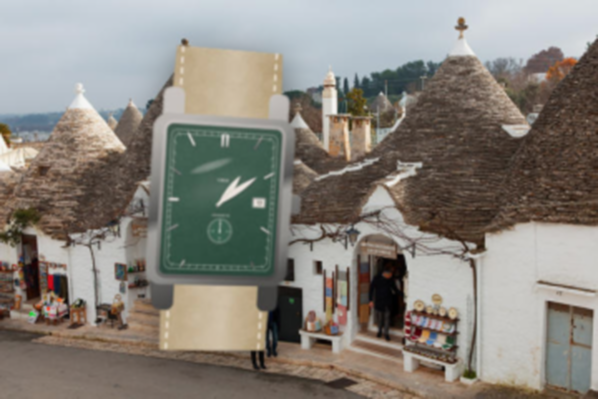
**1:09**
